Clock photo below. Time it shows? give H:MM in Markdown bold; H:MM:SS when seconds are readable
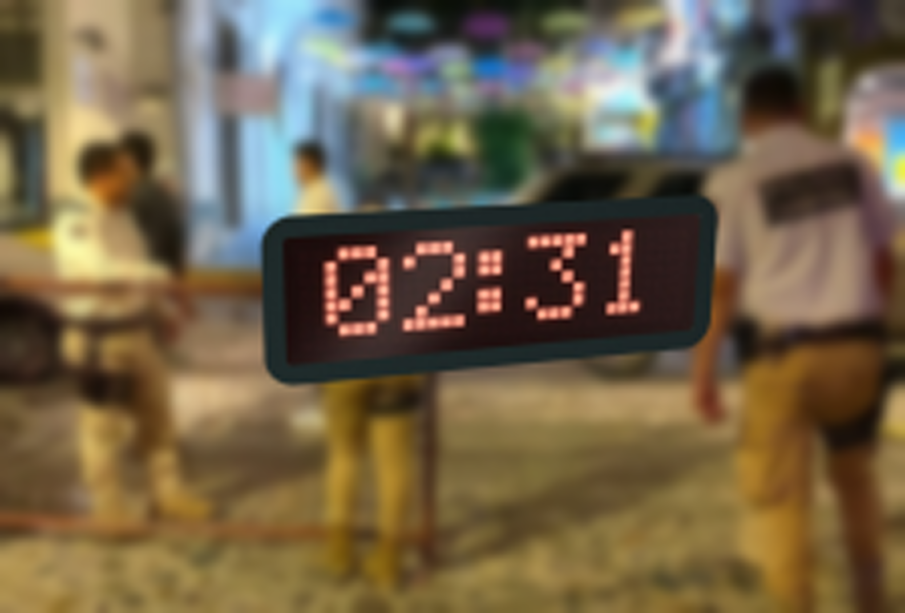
**2:31**
